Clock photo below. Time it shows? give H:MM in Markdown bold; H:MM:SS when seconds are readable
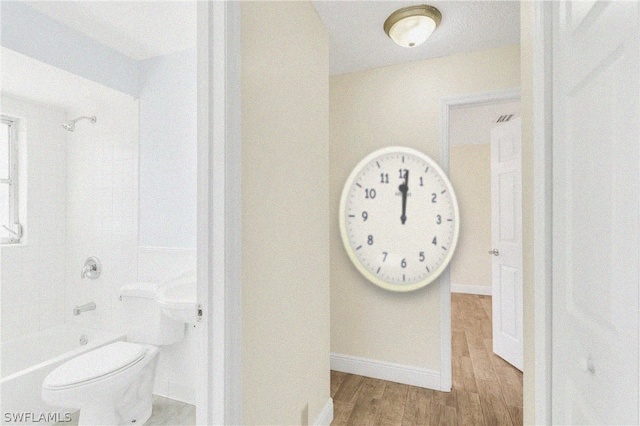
**12:01**
